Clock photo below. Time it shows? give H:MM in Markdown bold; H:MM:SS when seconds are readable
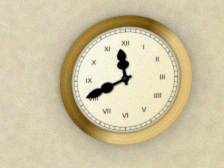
**11:41**
